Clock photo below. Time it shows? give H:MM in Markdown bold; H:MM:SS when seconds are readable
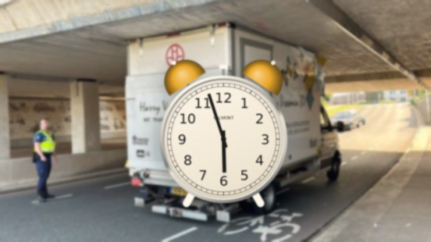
**5:57**
